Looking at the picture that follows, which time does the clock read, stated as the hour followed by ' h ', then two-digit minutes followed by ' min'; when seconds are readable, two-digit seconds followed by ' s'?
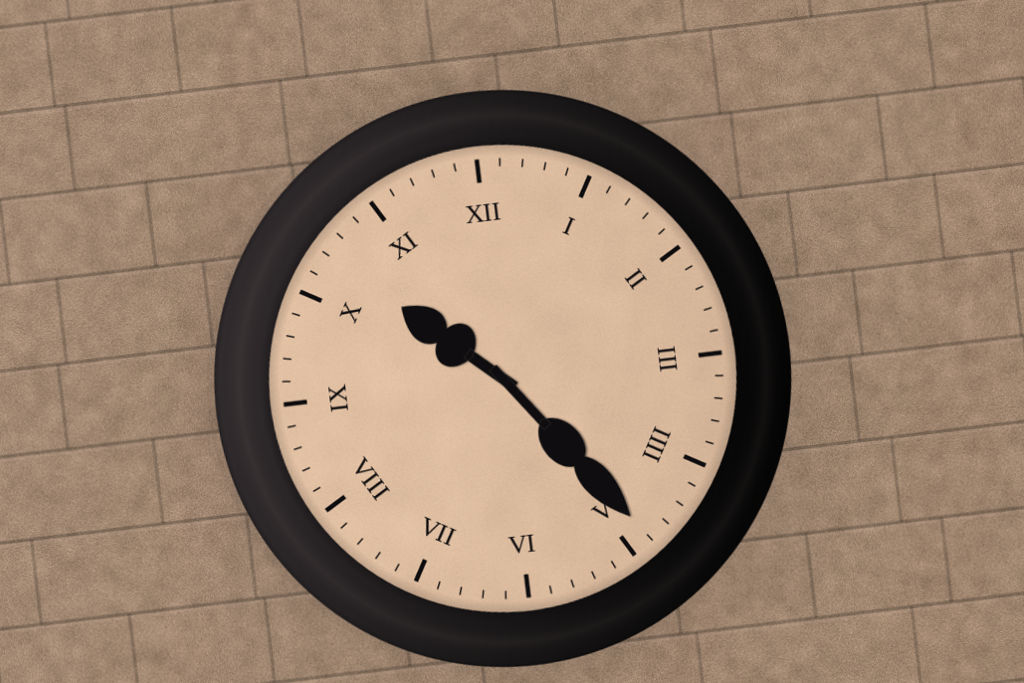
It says 10 h 24 min
